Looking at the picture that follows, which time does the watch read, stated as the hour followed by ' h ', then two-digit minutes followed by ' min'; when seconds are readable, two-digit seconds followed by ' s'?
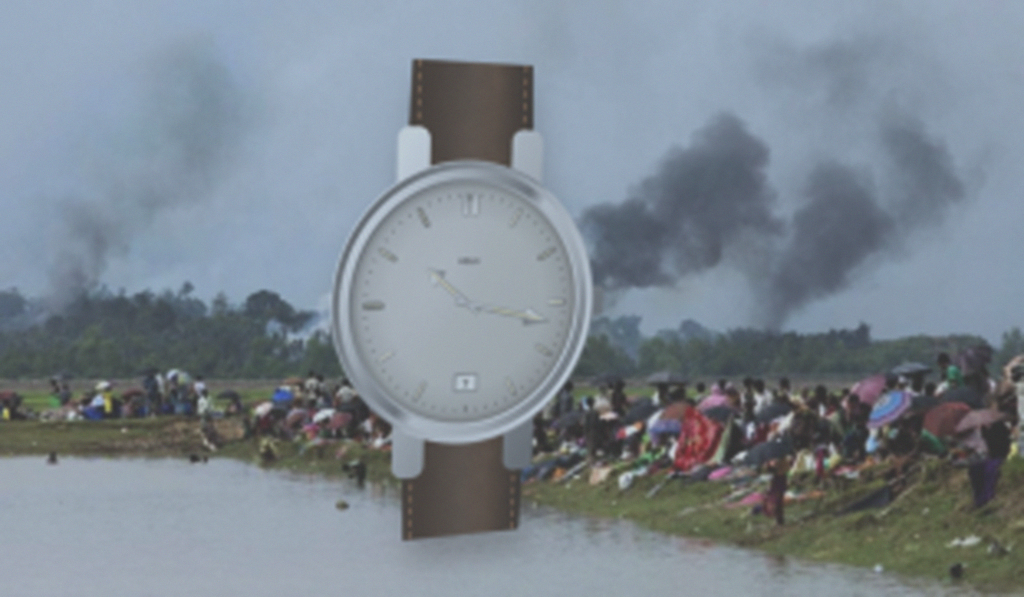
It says 10 h 17 min
